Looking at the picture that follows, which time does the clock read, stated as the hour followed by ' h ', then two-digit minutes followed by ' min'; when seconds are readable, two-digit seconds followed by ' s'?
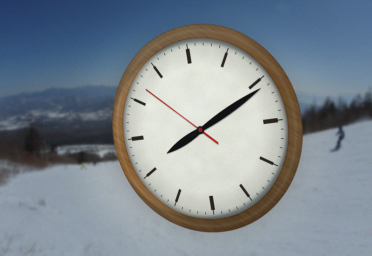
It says 8 h 10 min 52 s
